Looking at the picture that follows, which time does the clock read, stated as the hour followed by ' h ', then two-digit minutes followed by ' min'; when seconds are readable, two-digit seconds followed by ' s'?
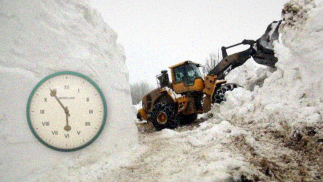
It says 5 h 54 min
